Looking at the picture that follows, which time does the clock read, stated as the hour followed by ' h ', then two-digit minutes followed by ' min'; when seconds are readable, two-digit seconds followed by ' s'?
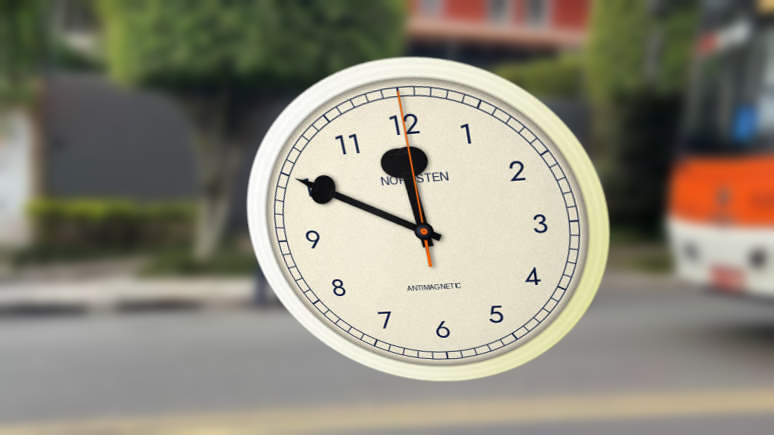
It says 11 h 50 min 00 s
